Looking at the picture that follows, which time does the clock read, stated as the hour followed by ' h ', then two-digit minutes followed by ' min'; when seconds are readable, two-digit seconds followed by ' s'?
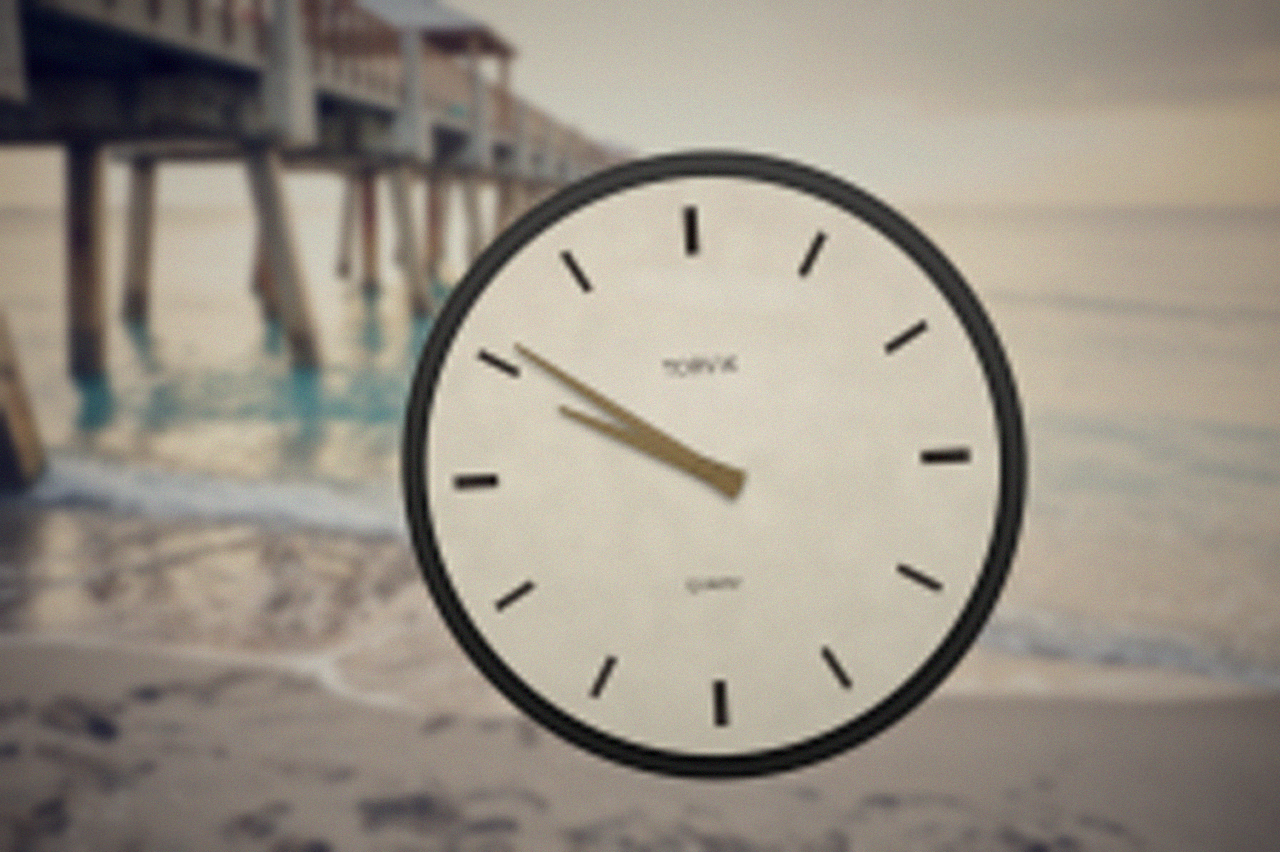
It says 9 h 51 min
